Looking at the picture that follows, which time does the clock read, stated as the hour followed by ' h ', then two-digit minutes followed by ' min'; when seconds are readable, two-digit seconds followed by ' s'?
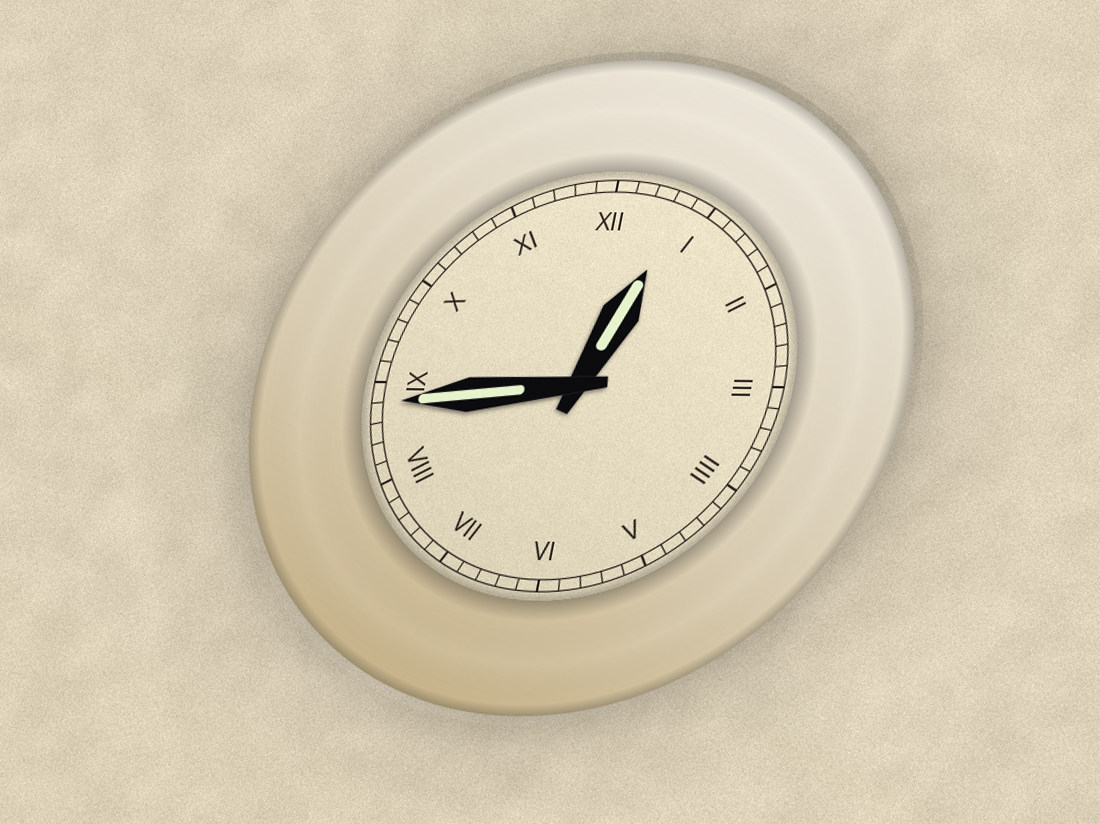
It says 12 h 44 min
